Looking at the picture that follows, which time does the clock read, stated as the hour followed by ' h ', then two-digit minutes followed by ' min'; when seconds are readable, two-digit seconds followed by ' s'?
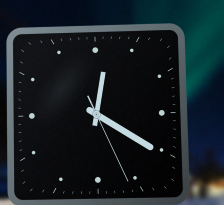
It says 12 h 20 min 26 s
